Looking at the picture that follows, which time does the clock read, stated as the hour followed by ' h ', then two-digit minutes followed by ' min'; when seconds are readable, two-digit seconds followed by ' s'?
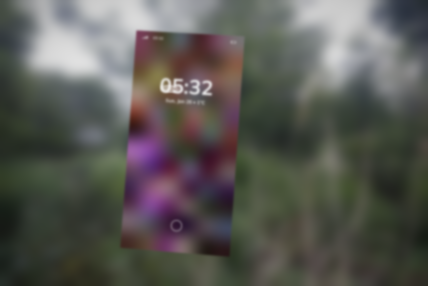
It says 5 h 32 min
